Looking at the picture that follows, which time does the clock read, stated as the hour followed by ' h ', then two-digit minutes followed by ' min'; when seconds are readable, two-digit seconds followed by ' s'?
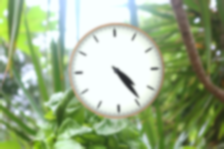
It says 4 h 24 min
